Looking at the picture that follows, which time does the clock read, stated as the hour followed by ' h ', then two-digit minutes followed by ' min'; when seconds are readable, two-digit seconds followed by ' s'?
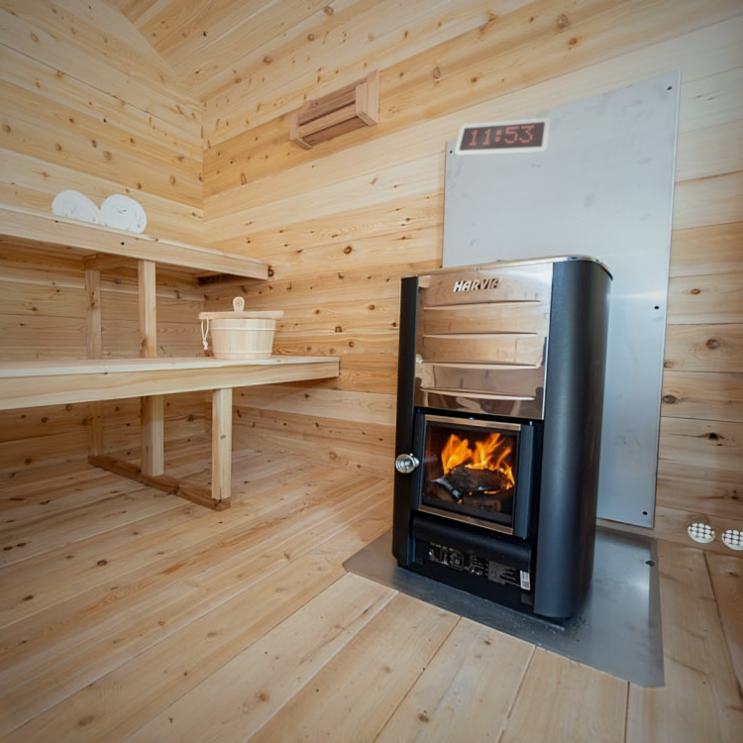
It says 11 h 53 min
